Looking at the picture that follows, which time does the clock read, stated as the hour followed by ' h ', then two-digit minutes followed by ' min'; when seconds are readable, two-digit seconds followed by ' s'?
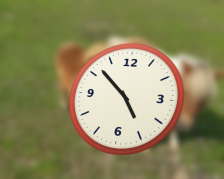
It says 4 h 52 min
